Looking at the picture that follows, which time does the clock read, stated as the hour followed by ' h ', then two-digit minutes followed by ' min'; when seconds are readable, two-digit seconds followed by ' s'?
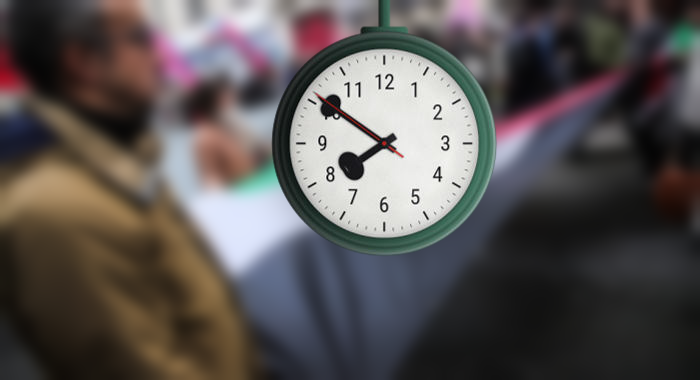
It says 7 h 50 min 51 s
